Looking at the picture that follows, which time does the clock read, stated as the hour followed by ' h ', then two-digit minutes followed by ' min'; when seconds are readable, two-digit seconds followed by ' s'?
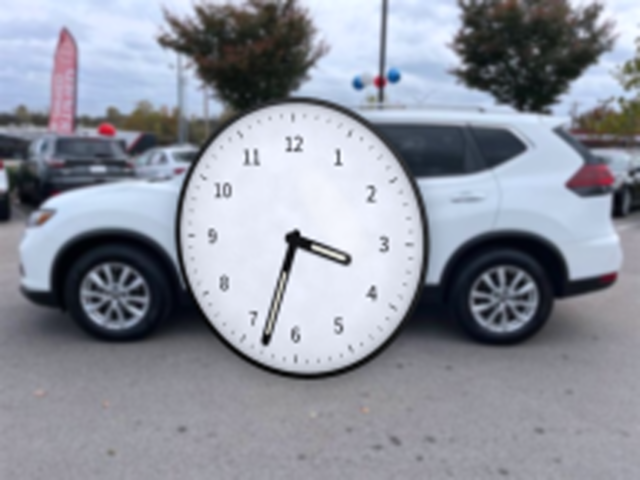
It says 3 h 33 min
